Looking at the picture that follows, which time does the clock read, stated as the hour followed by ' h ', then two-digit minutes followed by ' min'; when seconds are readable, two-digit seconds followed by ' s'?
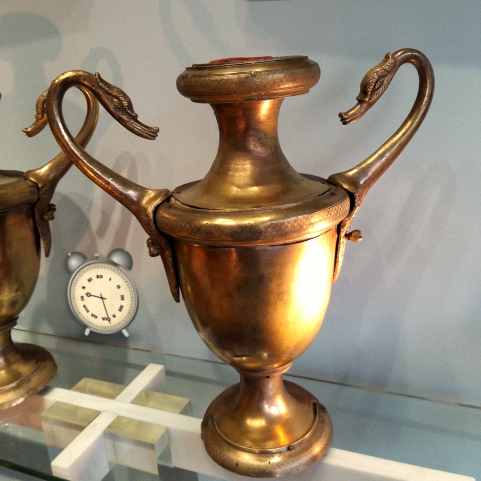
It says 9 h 28 min
